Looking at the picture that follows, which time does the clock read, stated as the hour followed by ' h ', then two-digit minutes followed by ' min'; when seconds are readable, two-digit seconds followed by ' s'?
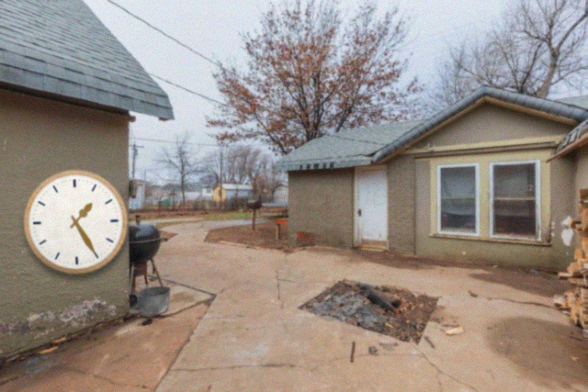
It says 1 h 25 min
